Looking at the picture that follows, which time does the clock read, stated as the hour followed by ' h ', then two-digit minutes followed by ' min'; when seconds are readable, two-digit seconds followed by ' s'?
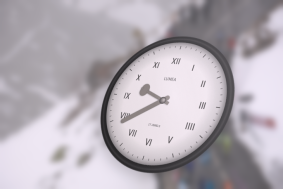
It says 9 h 39 min
